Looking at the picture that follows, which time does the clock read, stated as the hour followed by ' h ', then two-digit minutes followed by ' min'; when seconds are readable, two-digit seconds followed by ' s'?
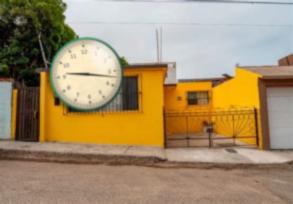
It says 9 h 17 min
